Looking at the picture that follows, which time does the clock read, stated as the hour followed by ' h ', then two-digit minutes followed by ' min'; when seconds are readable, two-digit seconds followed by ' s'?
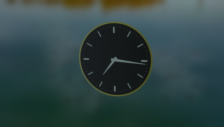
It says 7 h 16 min
